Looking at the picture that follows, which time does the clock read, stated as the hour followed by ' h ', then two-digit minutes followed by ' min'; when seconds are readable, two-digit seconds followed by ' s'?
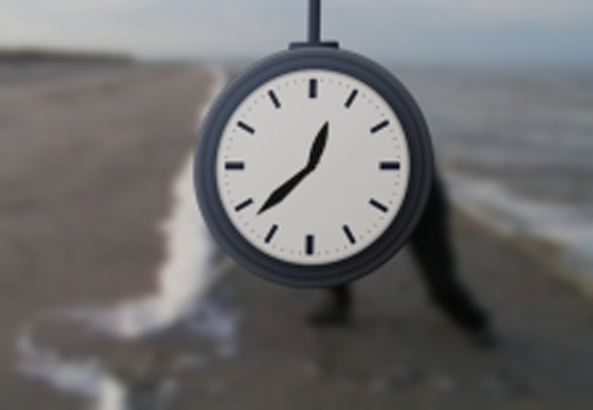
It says 12 h 38 min
